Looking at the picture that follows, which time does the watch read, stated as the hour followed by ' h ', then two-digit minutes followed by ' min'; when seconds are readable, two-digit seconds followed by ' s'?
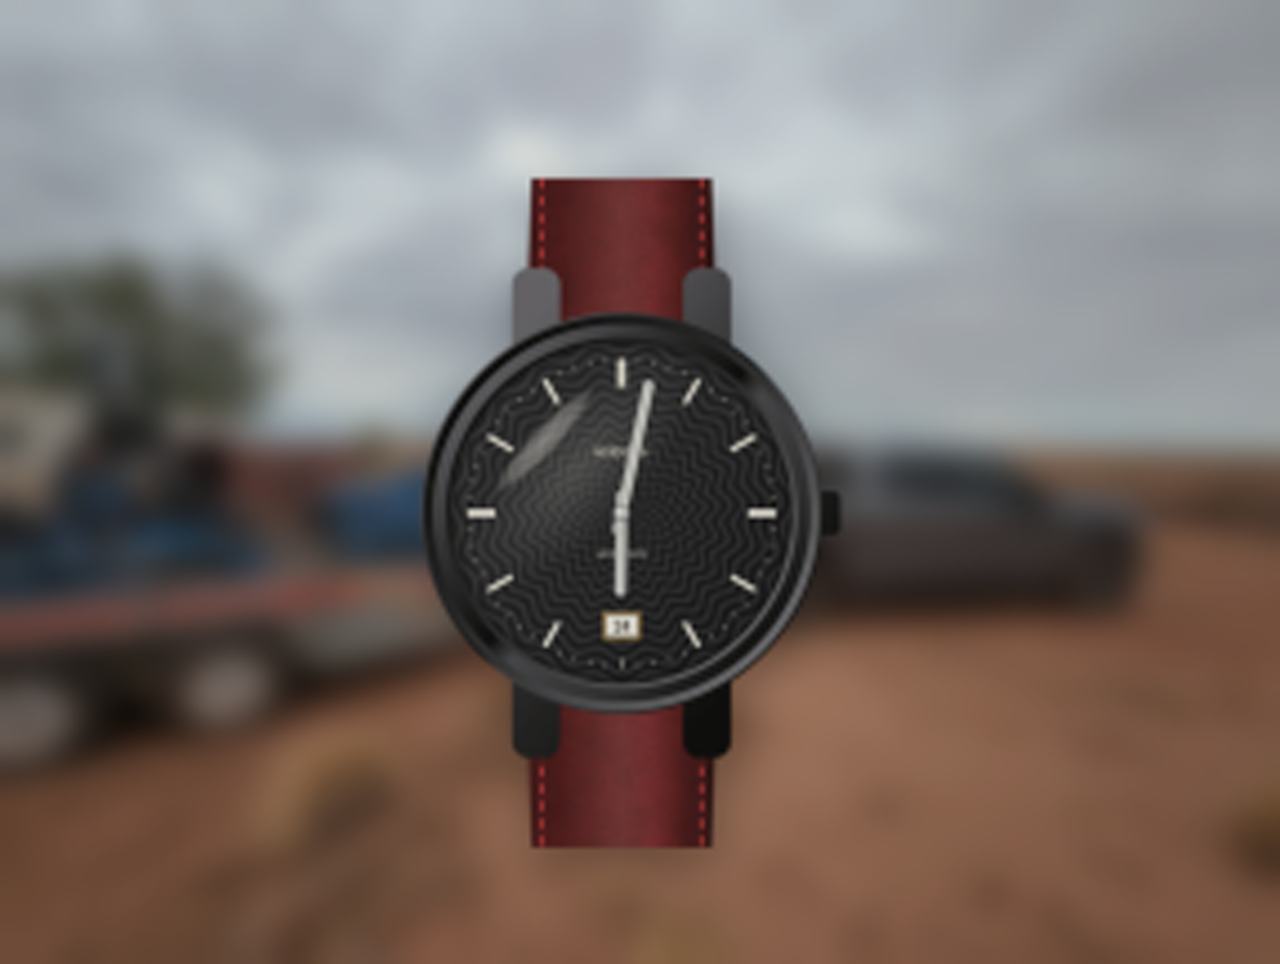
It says 6 h 02 min
